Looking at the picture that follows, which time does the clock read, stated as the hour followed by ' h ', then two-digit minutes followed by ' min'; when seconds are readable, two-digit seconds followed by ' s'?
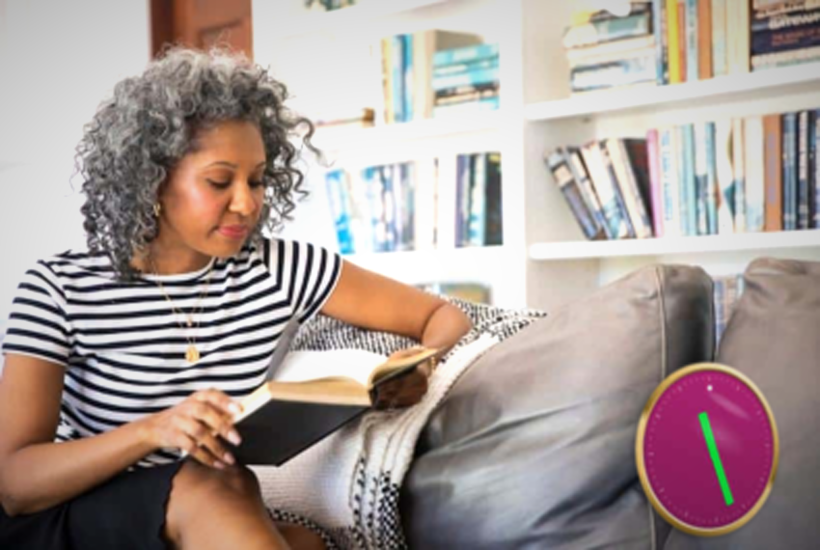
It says 11 h 27 min
